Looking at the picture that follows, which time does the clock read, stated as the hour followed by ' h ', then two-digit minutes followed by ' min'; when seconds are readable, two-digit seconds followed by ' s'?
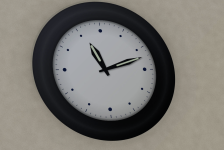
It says 11 h 12 min
